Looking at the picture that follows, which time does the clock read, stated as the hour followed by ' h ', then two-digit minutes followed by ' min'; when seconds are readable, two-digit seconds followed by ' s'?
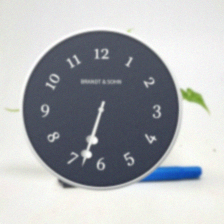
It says 6 h 33 min
